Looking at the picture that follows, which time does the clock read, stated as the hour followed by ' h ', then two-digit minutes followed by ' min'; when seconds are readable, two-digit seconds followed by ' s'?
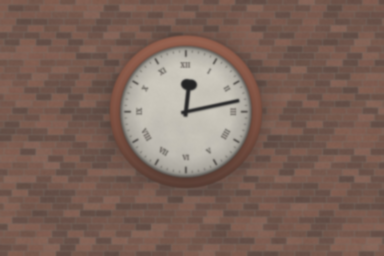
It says 12 h 13 min
